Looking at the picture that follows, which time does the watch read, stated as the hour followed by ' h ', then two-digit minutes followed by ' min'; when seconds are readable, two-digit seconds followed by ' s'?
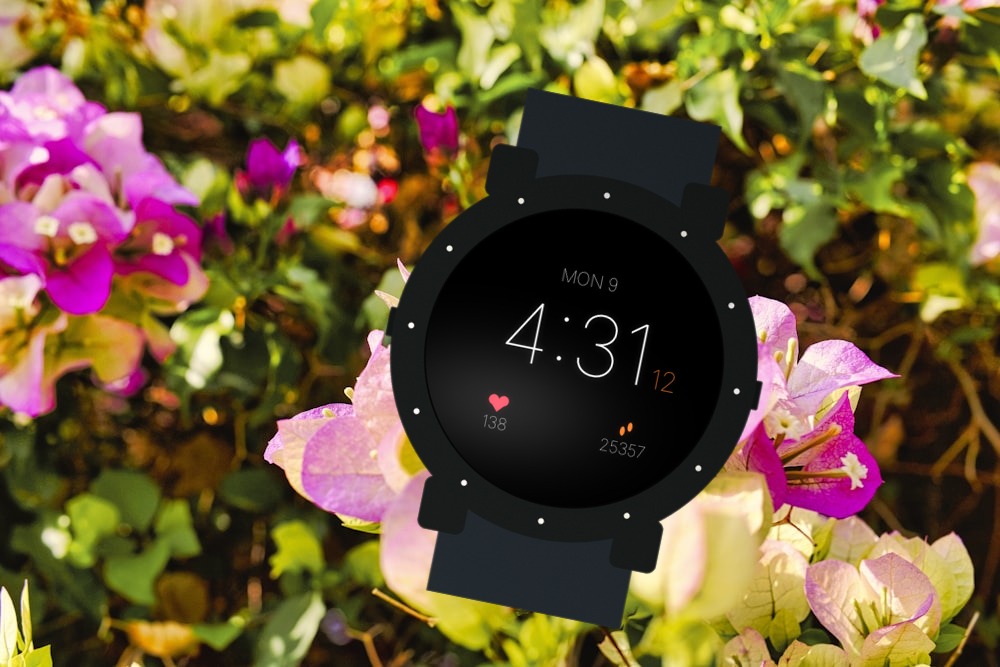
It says 4 h 31 min 12 s
